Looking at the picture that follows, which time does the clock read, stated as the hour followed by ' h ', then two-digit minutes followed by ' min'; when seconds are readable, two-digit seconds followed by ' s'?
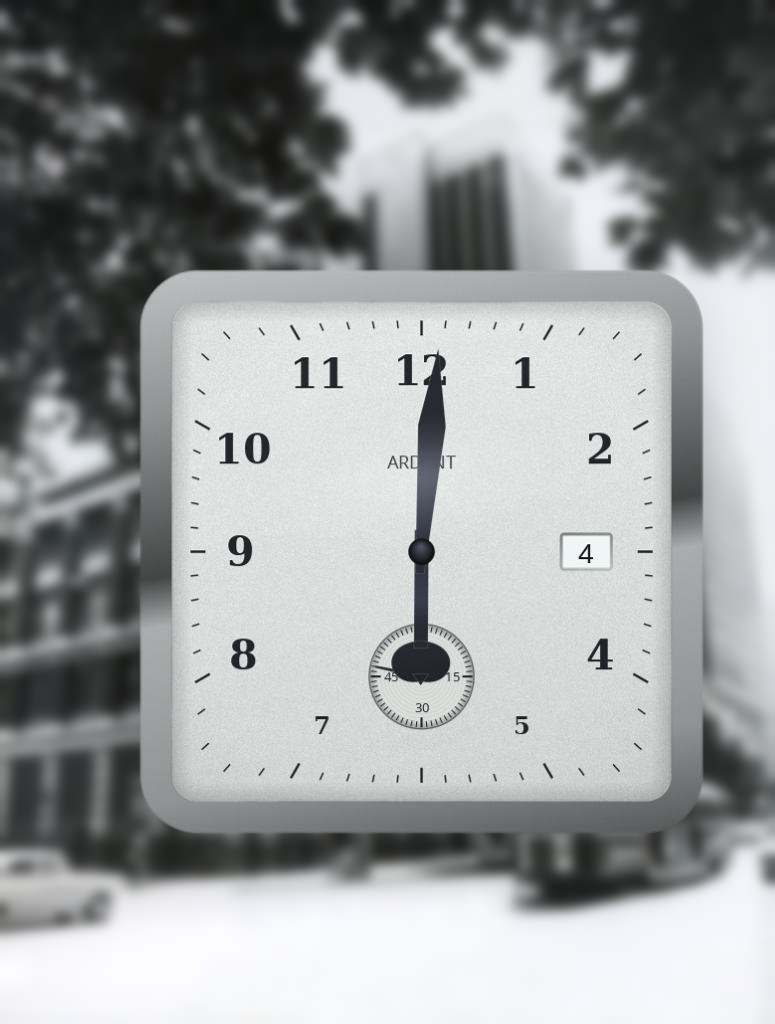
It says 6 h 00 min 47 s
